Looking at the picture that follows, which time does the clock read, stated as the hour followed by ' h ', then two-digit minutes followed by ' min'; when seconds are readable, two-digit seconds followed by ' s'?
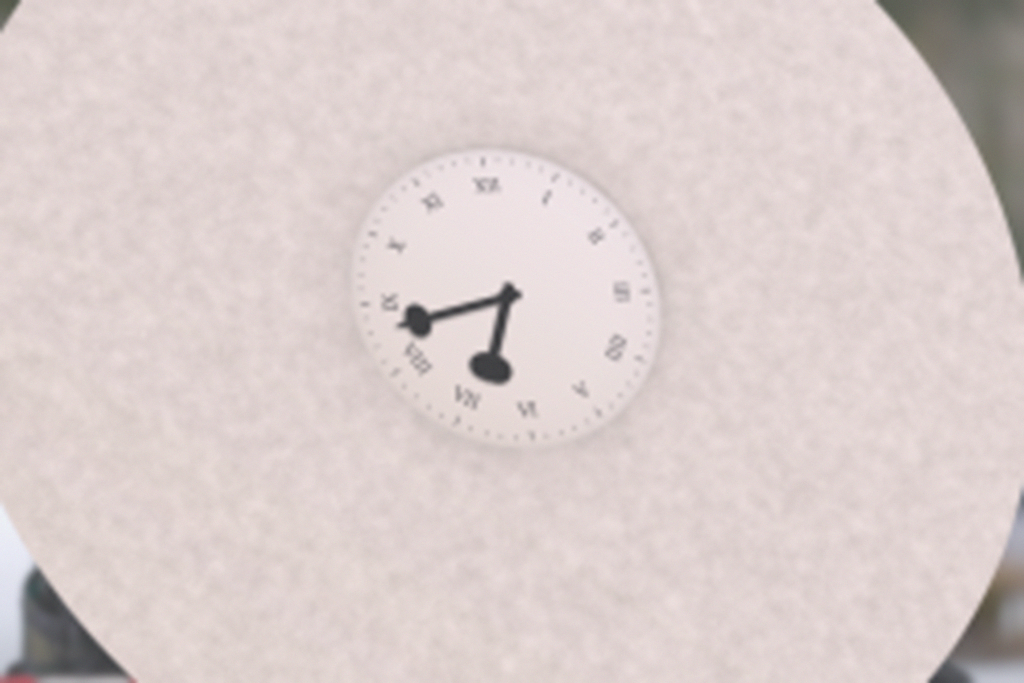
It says 6 h 43 min
